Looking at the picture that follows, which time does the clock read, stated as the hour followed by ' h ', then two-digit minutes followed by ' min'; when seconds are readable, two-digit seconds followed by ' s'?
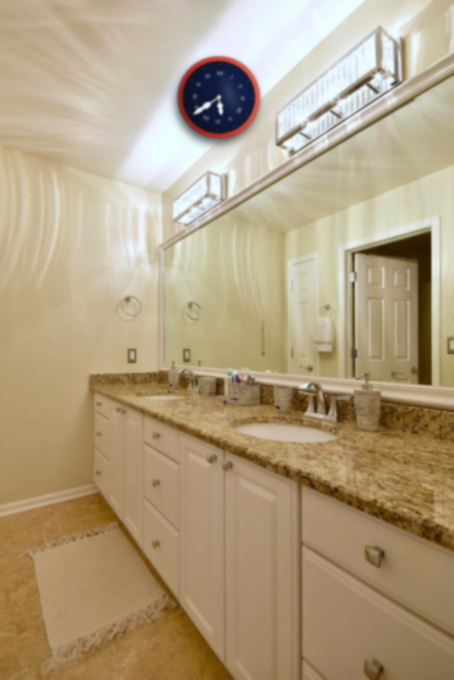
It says 5 h 39 min
